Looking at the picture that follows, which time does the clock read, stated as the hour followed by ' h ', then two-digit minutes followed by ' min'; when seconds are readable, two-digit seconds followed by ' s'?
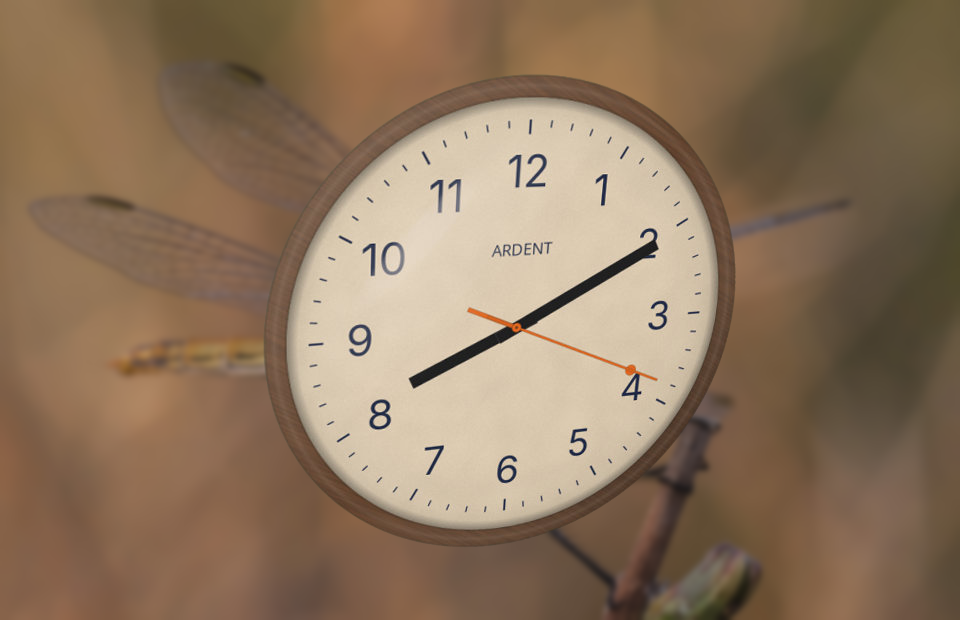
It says 8 h 10 min 19 s
